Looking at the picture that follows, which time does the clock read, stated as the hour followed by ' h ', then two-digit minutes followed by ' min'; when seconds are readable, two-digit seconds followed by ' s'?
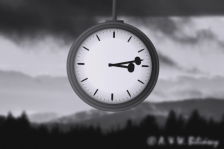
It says 3 h 13 min
